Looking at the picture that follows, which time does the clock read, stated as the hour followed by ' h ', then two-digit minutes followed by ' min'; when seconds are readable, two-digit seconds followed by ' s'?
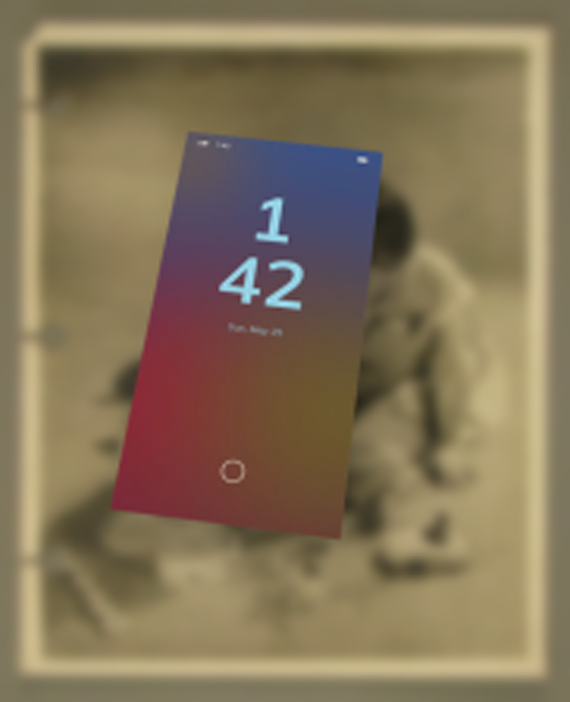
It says 1 h 42 min
